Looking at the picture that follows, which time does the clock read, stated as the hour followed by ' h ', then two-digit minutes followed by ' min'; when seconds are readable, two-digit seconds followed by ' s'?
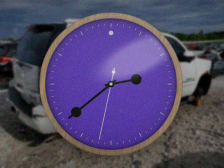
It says 2 h 38 min 32 s
